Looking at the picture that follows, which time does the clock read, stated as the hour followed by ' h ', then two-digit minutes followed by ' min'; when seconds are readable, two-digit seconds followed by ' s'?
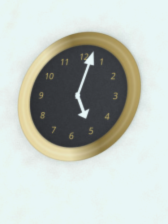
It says 5 h 02 min
